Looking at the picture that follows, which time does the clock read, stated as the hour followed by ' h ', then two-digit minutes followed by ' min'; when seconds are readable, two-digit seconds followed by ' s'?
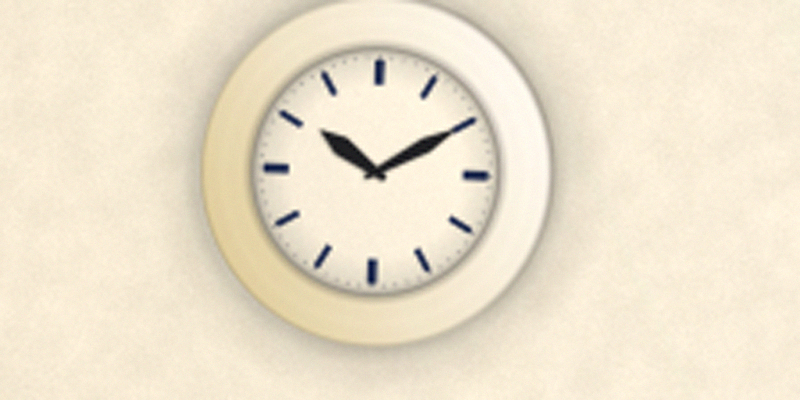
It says 10 h 10 min
